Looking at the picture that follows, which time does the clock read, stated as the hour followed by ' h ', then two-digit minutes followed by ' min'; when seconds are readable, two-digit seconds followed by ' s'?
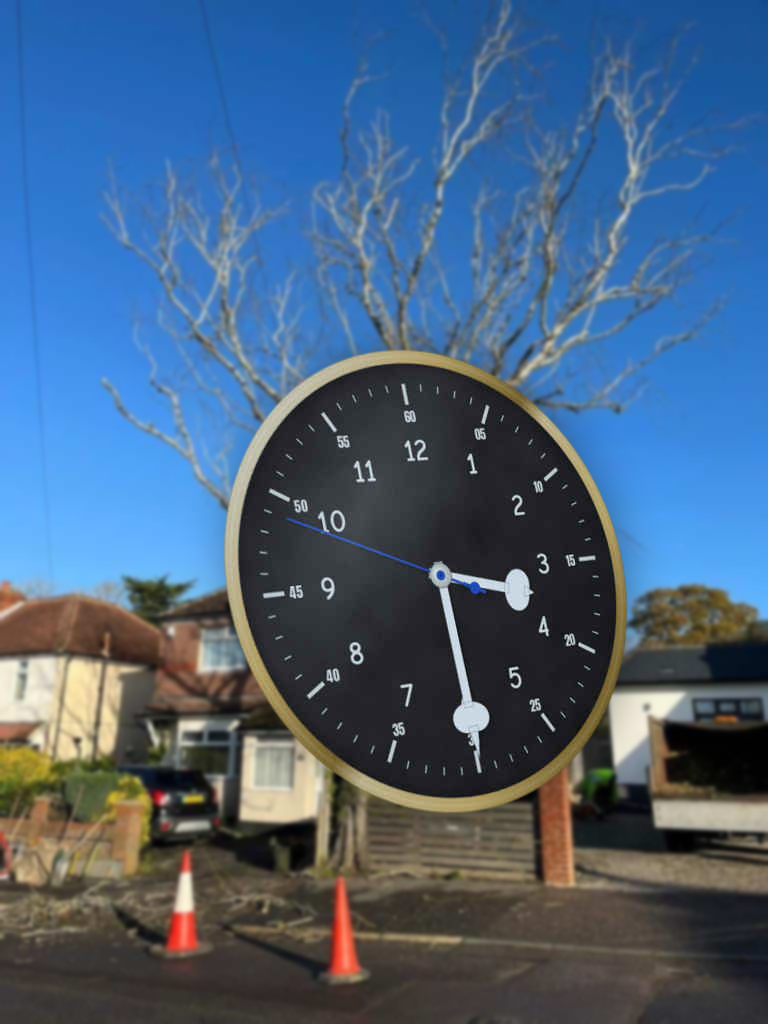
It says 3 h 29 min 49 s
